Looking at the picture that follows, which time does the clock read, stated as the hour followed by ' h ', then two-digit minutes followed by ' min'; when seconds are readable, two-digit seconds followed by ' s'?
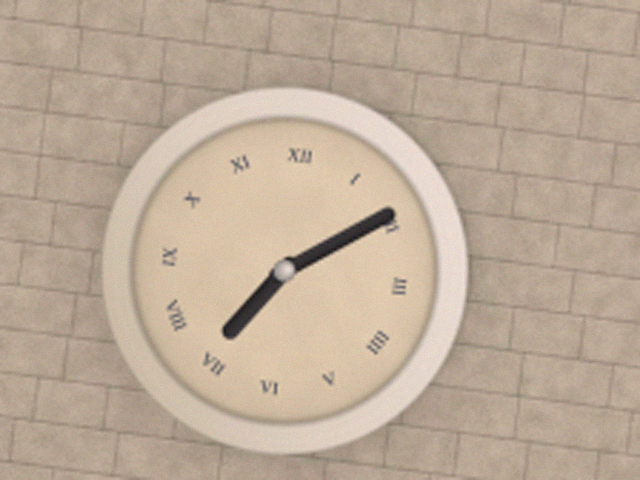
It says 7 h 09 min
